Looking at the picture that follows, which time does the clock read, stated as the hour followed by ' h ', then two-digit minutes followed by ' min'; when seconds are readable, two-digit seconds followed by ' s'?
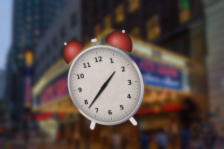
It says 1 h 38 min
